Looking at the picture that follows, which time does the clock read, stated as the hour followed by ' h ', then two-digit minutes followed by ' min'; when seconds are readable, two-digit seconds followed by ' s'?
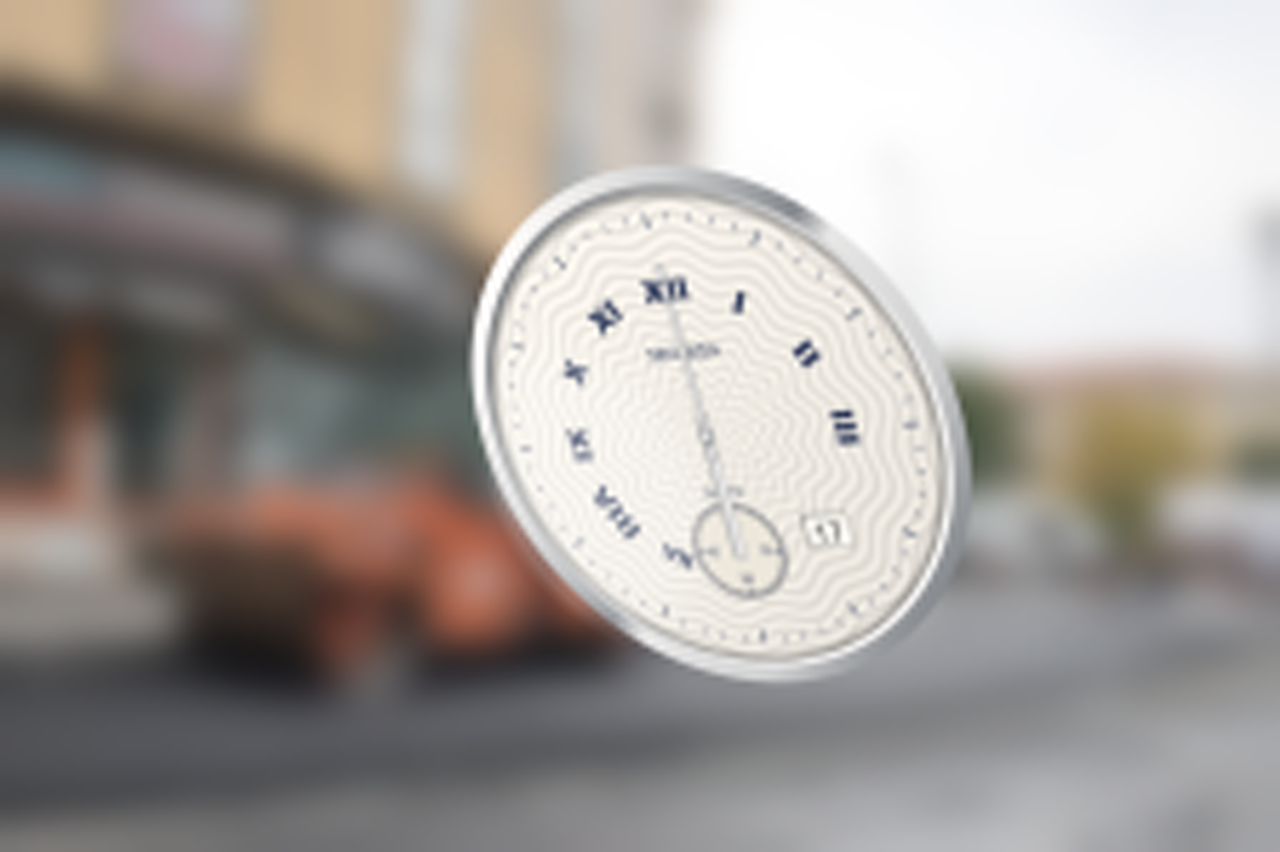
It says 6 h 00 min
